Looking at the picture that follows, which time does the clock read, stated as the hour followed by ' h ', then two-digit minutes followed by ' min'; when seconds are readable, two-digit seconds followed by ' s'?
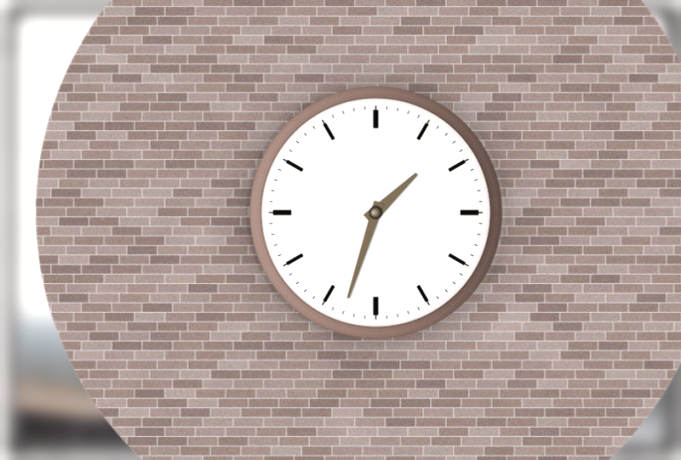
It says 1 h 33 min
